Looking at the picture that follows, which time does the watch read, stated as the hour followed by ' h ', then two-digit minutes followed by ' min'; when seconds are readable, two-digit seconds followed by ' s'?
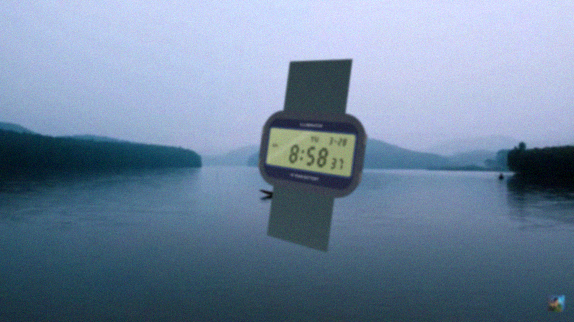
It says 8 h 58 min
